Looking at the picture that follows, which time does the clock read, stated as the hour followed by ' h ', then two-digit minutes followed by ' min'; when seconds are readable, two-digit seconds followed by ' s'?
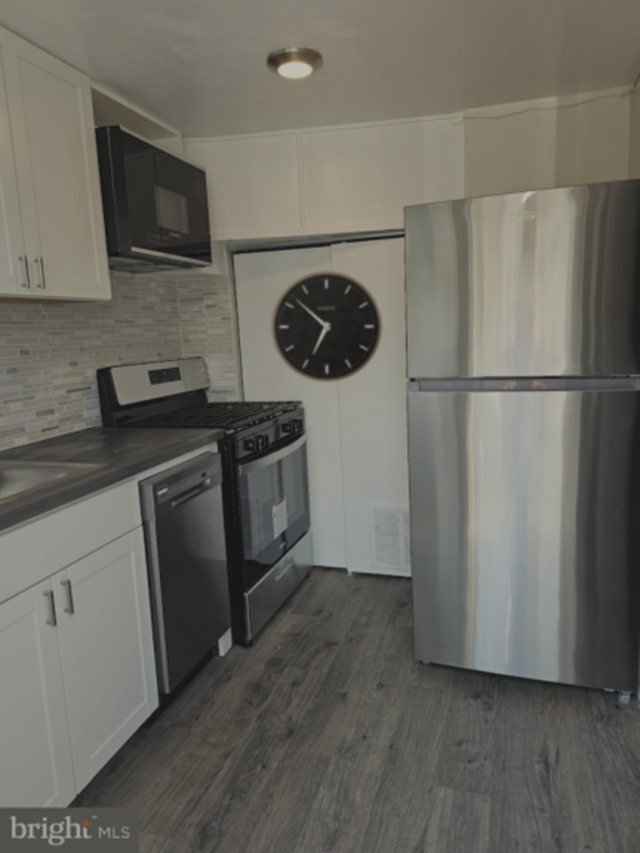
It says 6 h 52 min
